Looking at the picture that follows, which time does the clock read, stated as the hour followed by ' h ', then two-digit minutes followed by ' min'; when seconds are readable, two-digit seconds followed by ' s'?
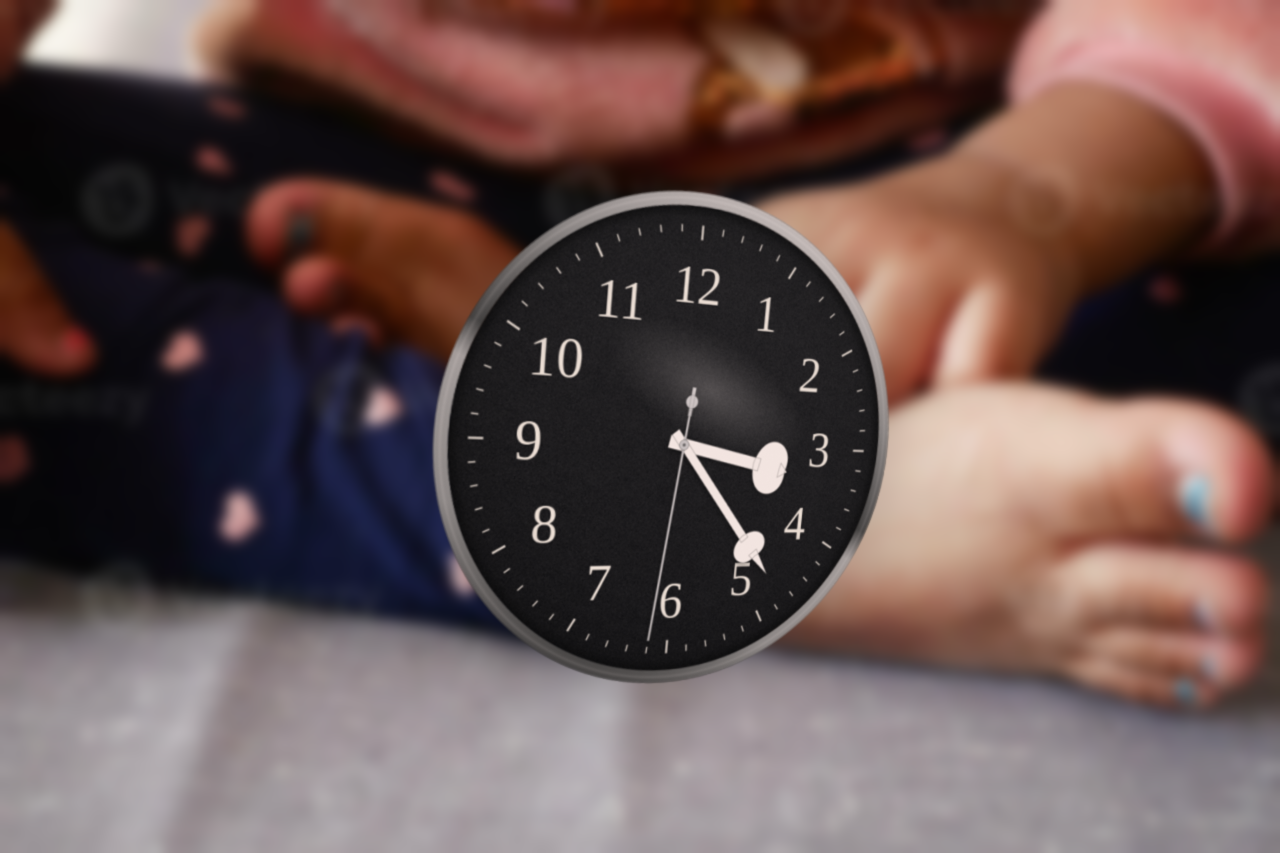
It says 3 h 23 min 31 s
